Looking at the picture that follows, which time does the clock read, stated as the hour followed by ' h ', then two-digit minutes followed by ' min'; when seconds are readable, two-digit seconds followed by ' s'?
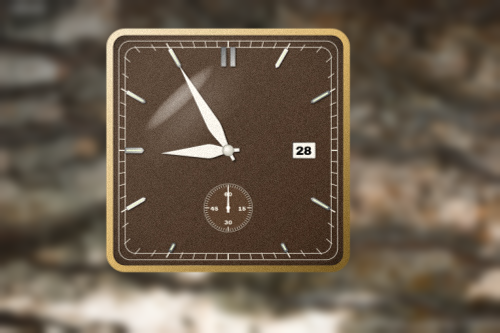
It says 8 h 55 min
